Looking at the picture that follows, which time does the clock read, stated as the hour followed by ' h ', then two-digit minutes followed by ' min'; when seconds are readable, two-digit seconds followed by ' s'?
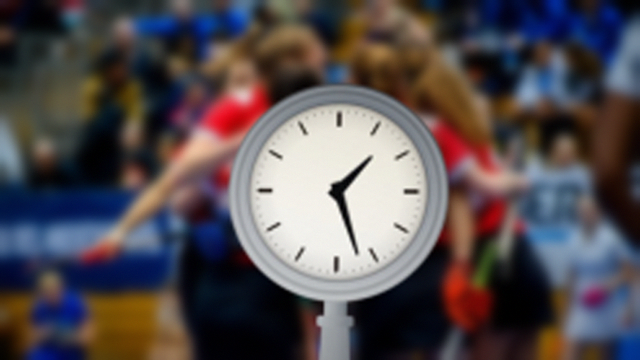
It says 1 h 27 min
